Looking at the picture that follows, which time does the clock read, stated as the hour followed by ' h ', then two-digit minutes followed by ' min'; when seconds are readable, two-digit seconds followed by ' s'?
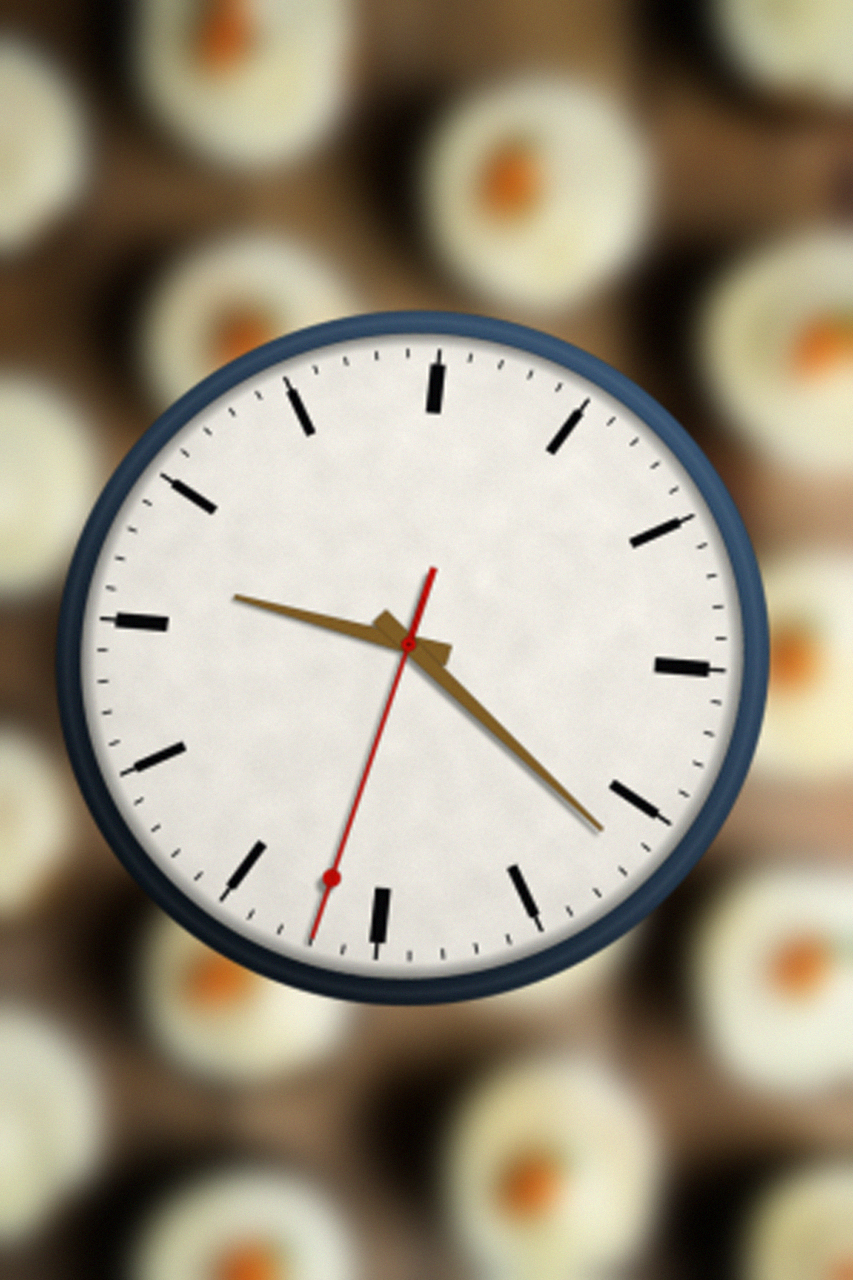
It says 9 h 21 min 32 s
